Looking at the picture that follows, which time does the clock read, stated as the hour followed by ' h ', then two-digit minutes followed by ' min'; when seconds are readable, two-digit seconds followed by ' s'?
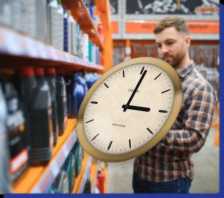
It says 3 h 01 min
